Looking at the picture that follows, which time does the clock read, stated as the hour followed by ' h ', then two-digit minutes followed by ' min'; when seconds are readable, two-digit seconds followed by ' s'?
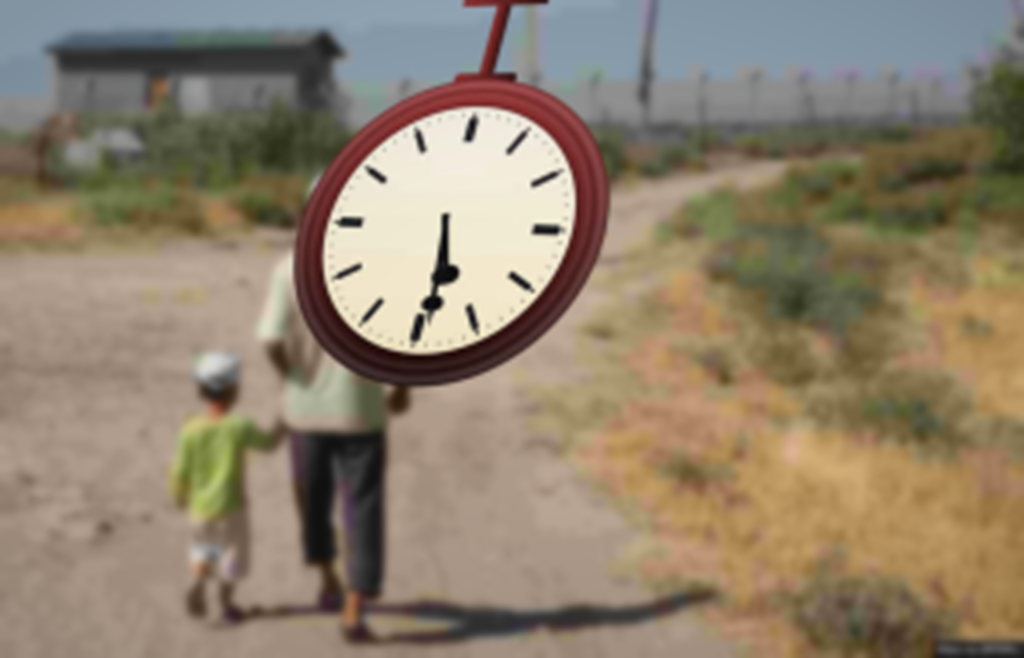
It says 5 h 29 min
